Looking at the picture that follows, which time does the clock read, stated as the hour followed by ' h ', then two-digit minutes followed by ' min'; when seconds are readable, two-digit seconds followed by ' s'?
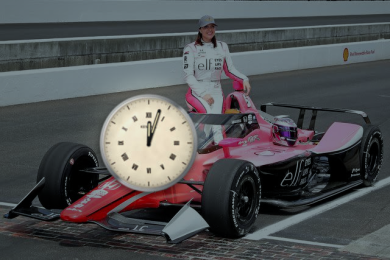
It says 12 h 03 min
